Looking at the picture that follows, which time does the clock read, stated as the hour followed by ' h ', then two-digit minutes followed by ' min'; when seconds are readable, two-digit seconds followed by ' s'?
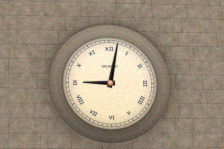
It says 9 h 02 min
